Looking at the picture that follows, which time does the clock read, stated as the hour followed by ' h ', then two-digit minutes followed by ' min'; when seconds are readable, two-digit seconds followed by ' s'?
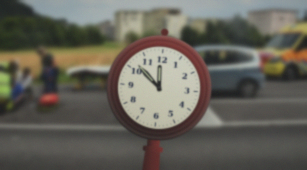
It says 11 h 52 min
